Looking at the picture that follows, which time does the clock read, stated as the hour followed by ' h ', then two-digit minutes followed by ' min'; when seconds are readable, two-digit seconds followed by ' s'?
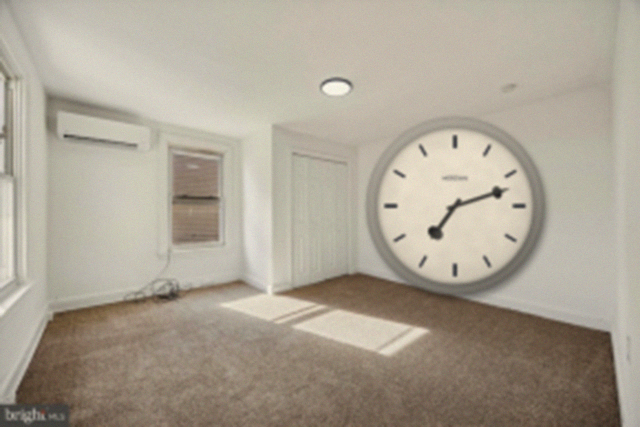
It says 7 h 12 min
